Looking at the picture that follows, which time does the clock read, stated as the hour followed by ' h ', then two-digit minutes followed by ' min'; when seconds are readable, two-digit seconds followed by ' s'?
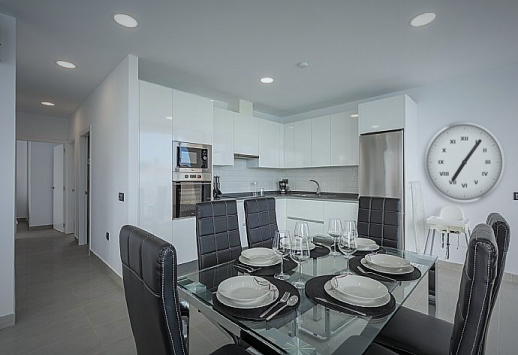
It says 7 h 06 min
